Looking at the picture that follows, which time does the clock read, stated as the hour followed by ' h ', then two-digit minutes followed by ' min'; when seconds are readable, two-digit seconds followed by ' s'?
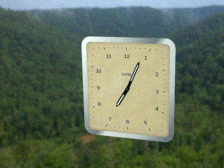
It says 7 h 04 min
